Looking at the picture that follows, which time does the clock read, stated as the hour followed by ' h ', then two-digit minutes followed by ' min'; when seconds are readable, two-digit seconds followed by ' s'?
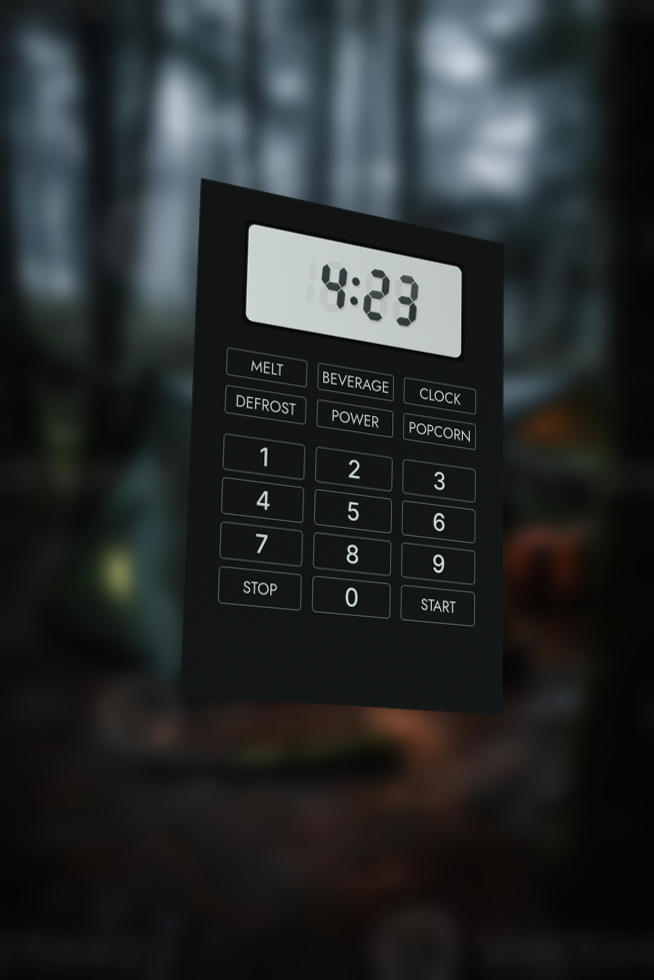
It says 4 h 23 min
